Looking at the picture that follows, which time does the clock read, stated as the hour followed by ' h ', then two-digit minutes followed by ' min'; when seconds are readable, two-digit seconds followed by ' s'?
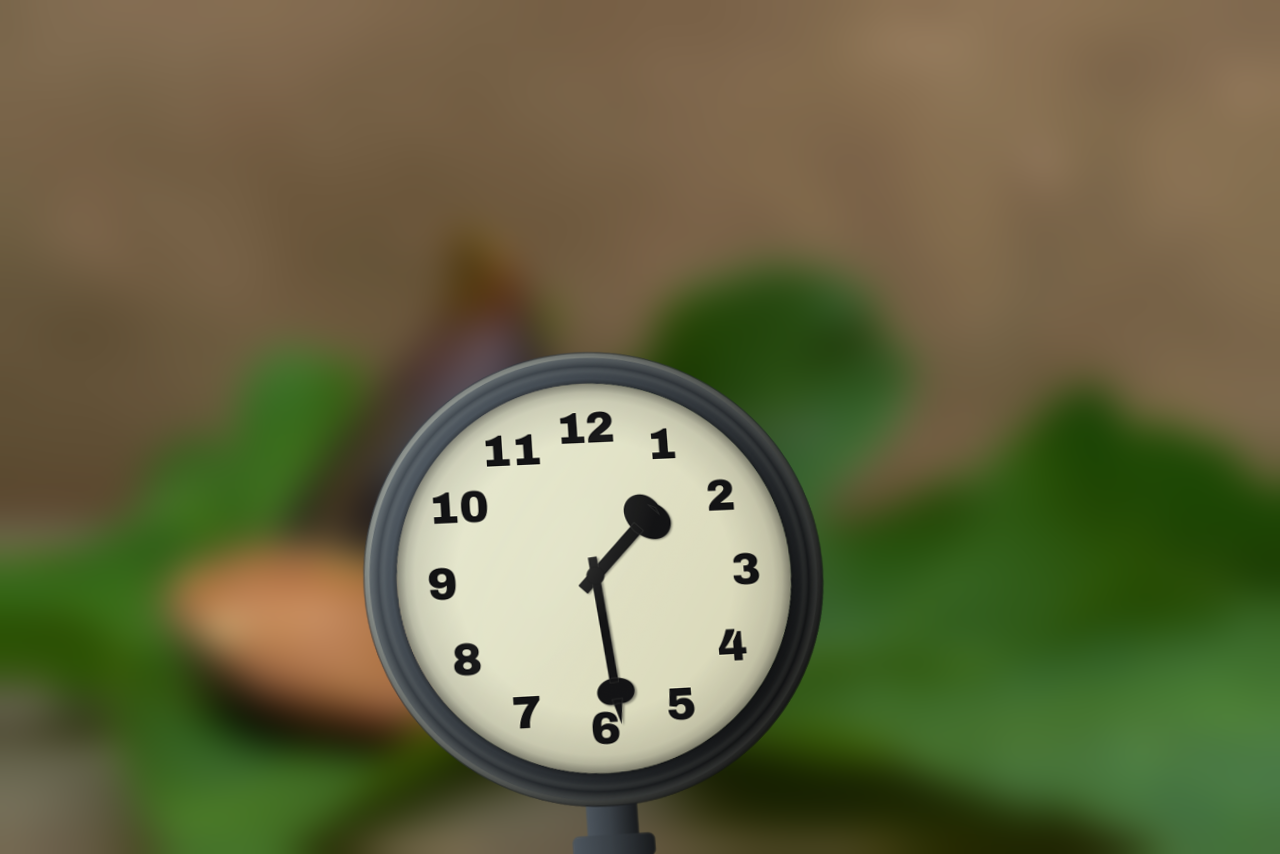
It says 1 h 29 min
